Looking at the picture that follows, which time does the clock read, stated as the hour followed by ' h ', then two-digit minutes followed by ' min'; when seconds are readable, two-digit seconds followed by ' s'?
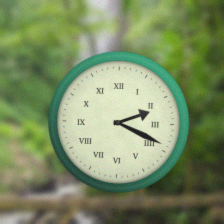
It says 2 h 19 min
